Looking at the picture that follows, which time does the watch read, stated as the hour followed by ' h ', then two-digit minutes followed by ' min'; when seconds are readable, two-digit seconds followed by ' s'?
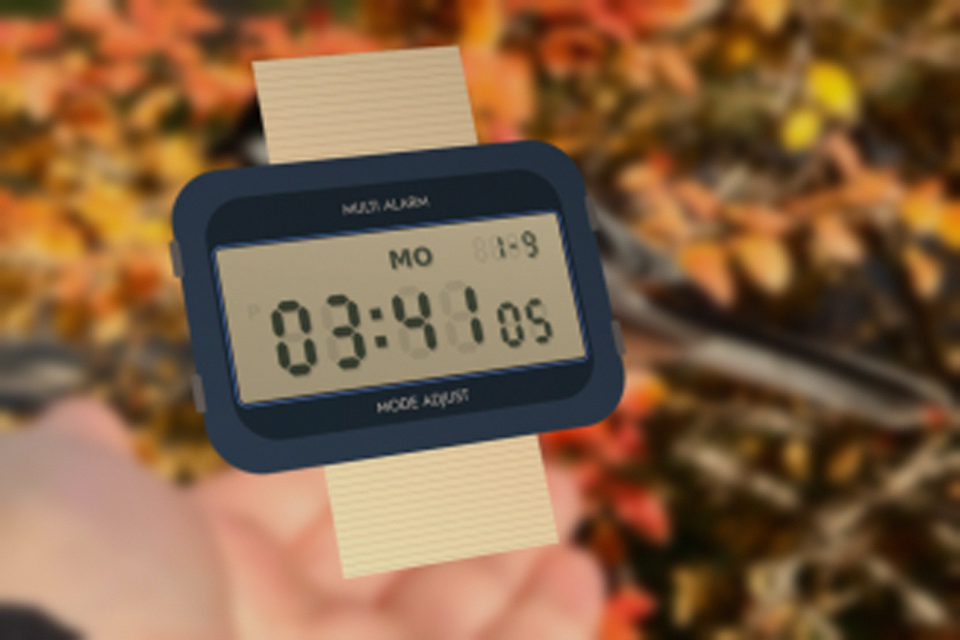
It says 3 h 41 min 05 s
